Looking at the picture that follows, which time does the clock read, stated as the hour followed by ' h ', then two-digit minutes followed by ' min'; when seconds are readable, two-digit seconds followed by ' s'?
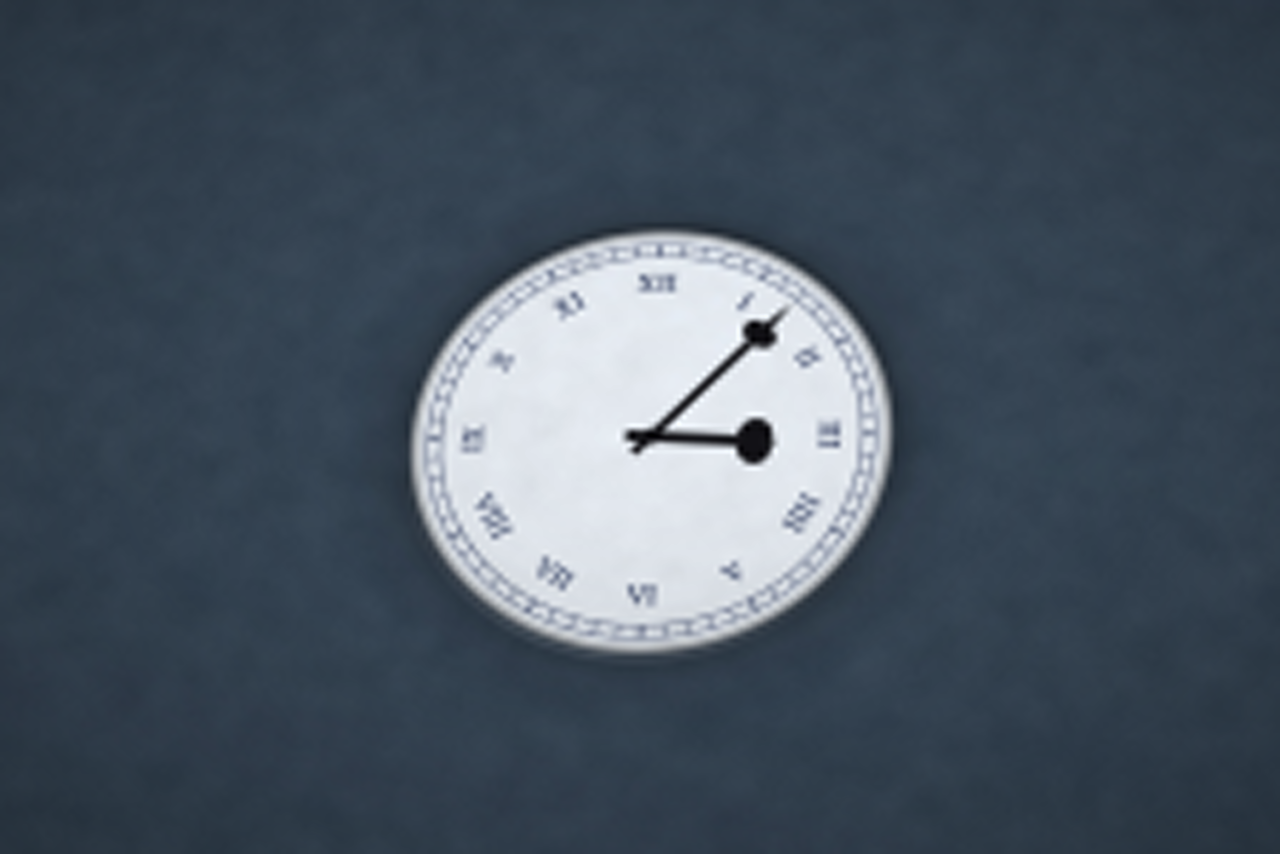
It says 3 h 07 min
